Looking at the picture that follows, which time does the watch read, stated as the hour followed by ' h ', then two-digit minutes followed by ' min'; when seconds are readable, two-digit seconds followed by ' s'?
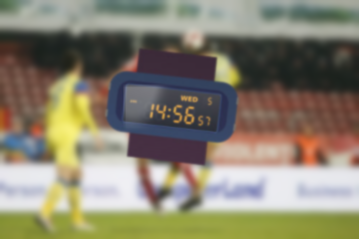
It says 14 h 56 min
